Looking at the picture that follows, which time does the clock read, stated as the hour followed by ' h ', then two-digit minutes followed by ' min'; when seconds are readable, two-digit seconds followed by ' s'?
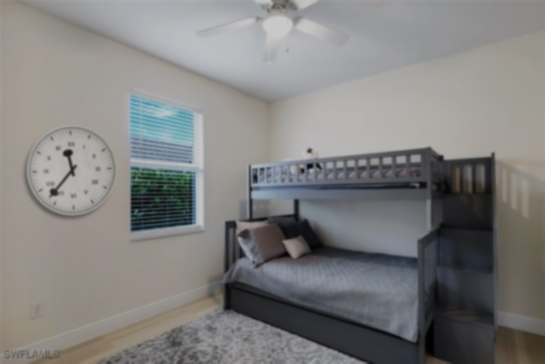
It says 11 h 37 min
